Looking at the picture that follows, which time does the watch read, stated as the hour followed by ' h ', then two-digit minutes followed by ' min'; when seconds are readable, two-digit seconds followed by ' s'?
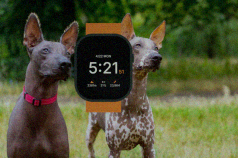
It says 5 h 21 min
